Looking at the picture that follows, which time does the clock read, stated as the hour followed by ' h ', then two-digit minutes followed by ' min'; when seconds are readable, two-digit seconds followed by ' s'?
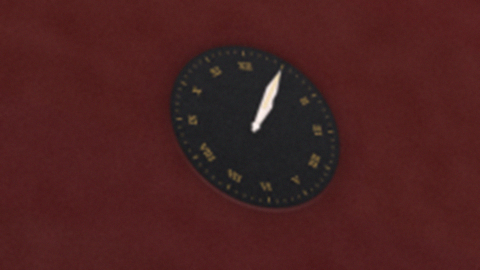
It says 1 h 05 min
